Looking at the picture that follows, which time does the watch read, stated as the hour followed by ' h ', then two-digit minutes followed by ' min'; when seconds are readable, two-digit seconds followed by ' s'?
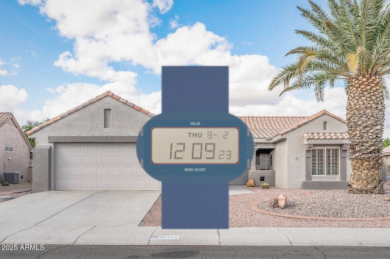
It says 12 h 09 min
